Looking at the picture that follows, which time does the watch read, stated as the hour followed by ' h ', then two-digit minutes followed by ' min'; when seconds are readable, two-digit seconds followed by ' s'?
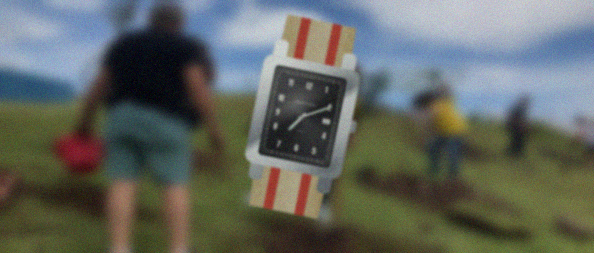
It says 7 h 10 min
